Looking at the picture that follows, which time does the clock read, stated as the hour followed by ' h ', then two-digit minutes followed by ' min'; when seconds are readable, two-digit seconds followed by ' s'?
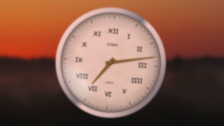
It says 7 h 13 min
